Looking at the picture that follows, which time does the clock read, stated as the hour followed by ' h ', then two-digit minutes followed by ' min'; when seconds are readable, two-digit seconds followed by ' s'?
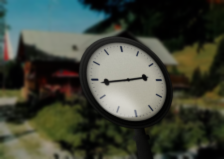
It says 2 h 44 min
